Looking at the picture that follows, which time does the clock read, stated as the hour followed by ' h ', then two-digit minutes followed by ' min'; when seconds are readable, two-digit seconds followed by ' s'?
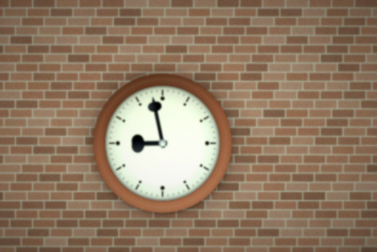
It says 8 h 58 min
